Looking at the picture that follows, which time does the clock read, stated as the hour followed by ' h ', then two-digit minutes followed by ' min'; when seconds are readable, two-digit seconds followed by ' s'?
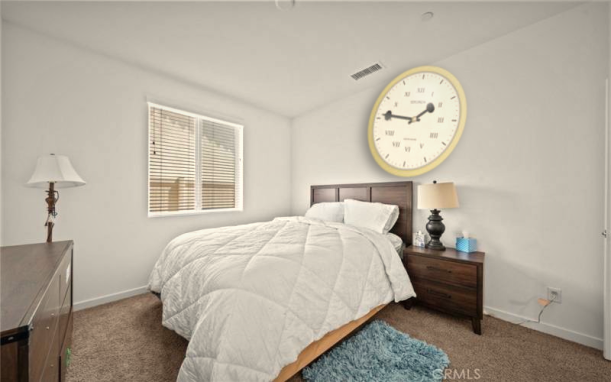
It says 1 h 46 min
